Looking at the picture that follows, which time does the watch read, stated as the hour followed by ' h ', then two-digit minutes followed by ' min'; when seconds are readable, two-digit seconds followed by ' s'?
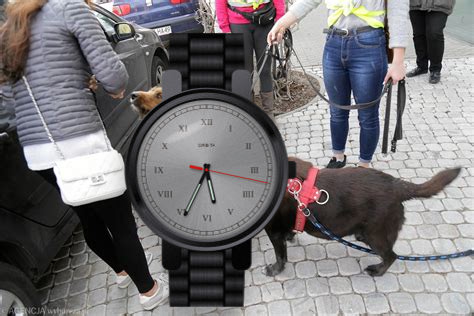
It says 5 h 34 min 17 s
